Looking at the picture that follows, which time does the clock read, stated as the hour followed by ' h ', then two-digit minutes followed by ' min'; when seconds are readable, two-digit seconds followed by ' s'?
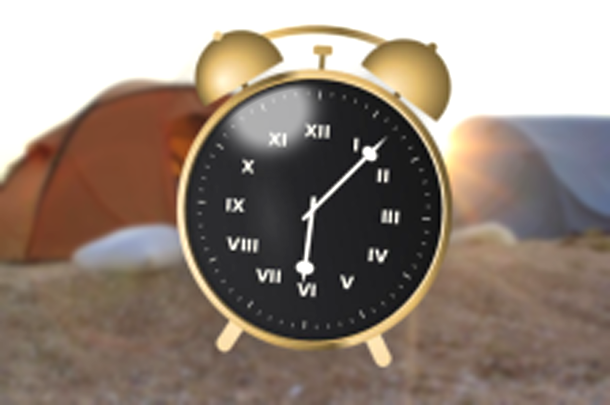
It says 6 h 07 min
